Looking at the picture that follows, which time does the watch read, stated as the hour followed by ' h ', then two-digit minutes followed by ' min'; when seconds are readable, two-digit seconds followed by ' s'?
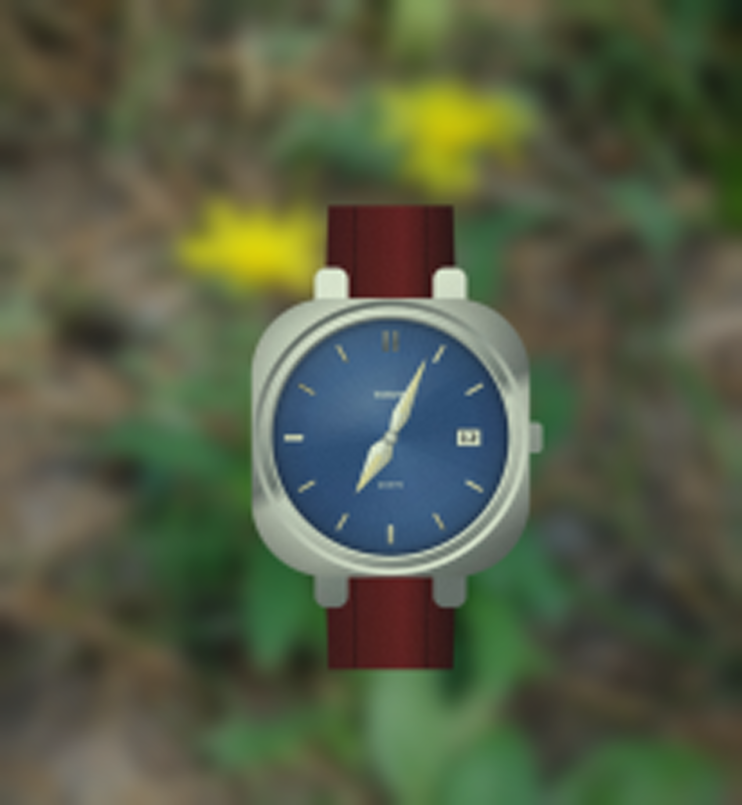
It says 7 h 04 min
